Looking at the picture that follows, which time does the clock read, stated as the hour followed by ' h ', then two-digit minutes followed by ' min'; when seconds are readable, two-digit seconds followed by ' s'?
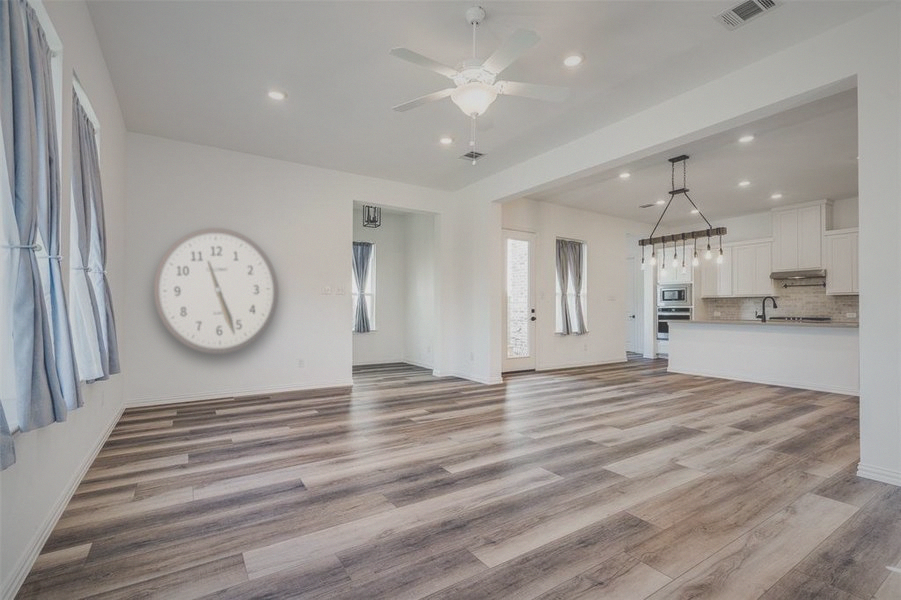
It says 11 h 27 min
